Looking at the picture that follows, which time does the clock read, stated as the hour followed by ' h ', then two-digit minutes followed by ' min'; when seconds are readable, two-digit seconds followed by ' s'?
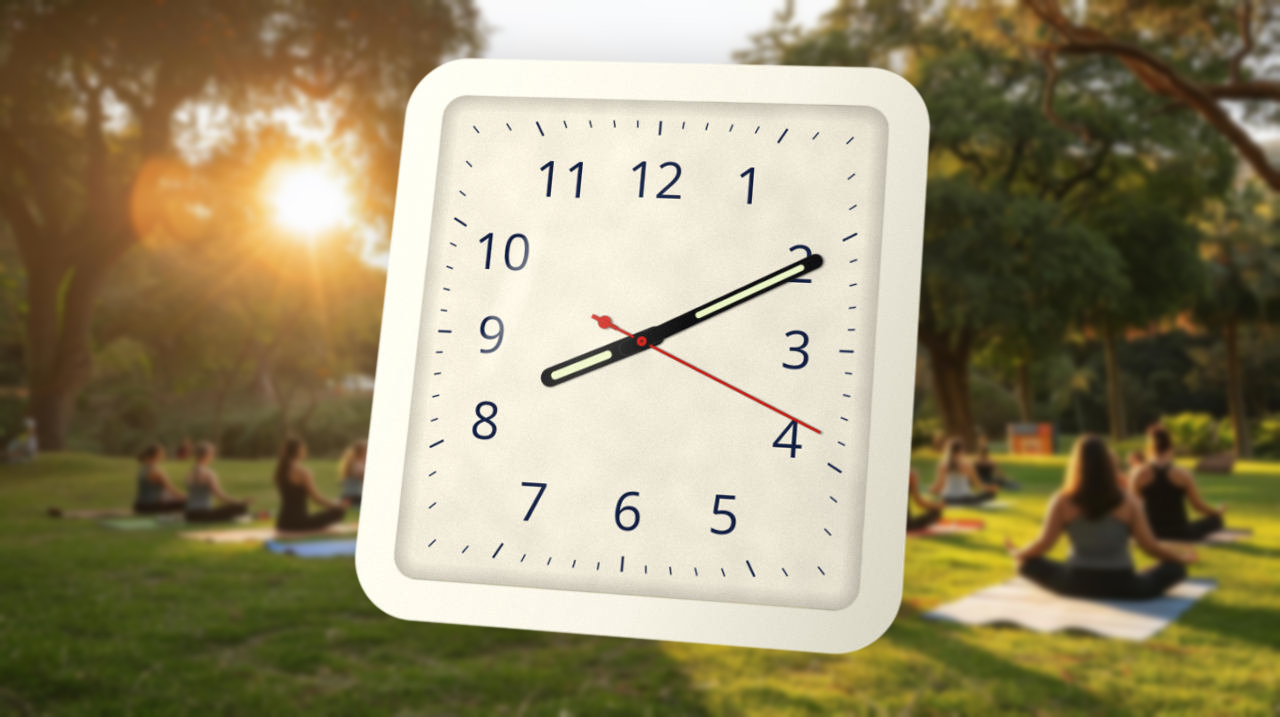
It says 8 h 10 min 19 s
